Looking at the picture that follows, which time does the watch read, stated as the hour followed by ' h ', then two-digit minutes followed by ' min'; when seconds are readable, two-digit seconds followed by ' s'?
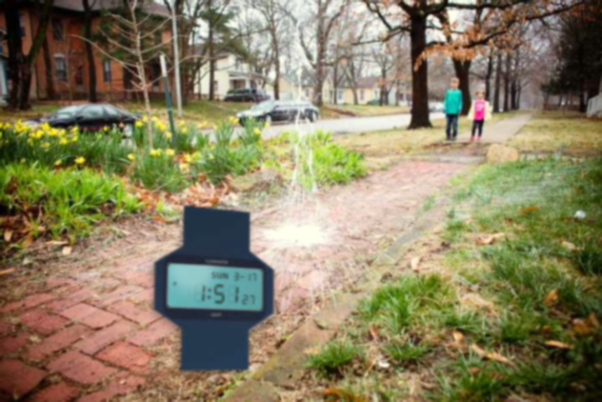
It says 1 h 51 min
